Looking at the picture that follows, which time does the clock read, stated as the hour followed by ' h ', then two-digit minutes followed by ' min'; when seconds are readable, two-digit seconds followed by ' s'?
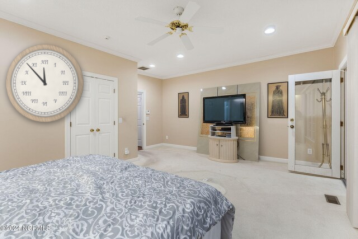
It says 11 h 53 min
